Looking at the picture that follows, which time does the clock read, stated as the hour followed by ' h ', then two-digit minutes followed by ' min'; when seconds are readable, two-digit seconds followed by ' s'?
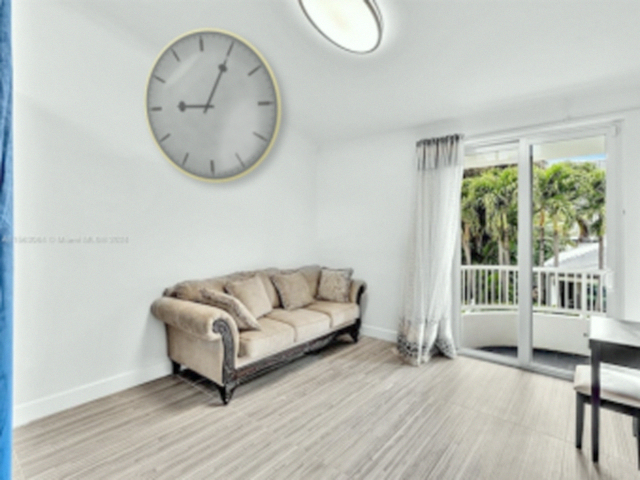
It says 9 h 05 min
